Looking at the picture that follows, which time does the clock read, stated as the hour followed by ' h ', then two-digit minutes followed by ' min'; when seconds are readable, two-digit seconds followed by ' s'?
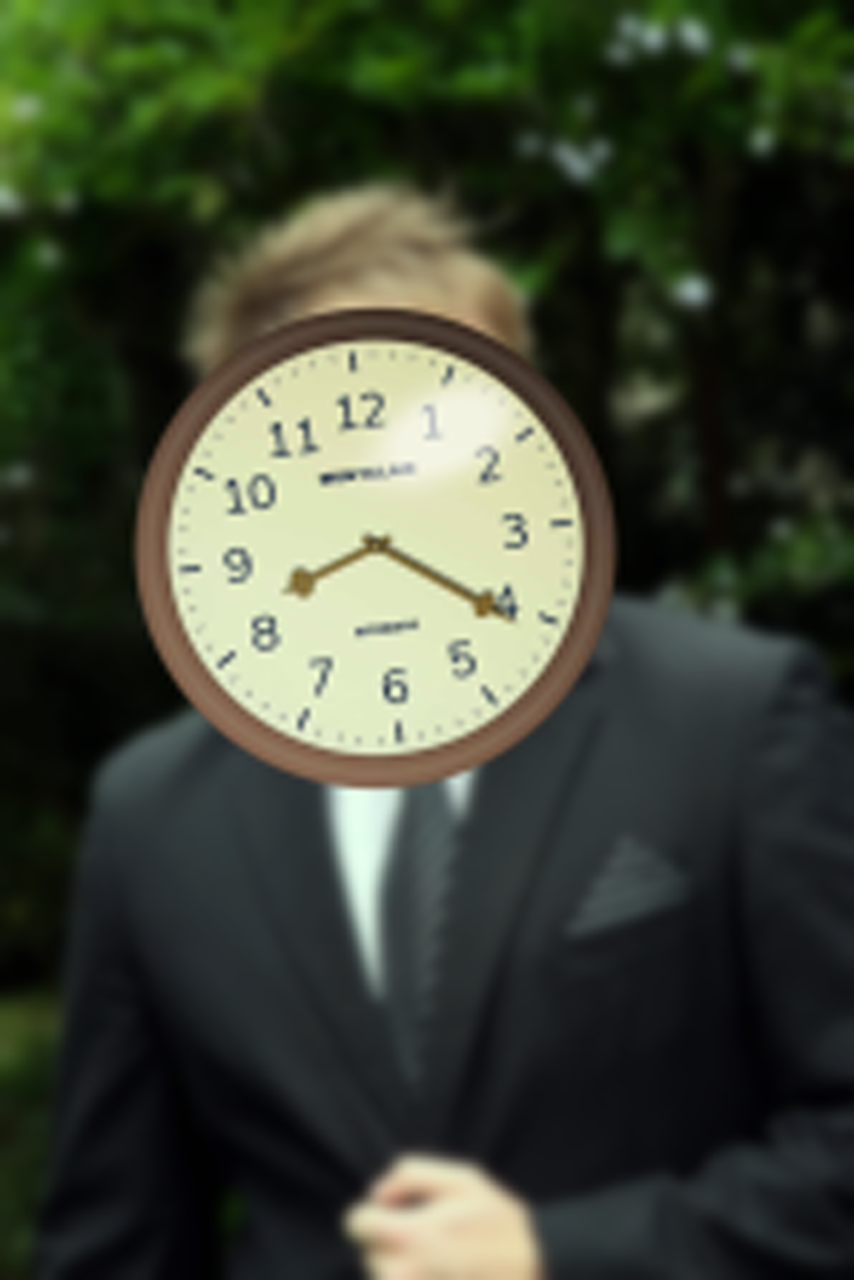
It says 8 h 21 min
